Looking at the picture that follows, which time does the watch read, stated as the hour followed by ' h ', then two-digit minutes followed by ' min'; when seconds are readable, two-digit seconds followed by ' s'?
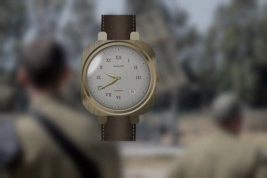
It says 9 h 40 min
